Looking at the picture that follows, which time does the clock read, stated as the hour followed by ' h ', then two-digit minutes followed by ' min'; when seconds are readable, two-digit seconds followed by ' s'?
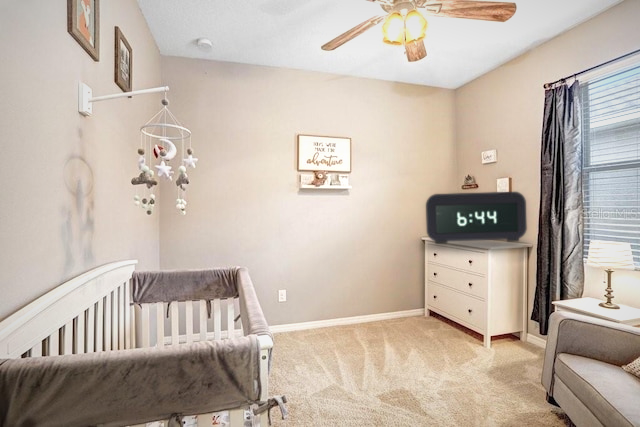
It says 6 h 44 min
